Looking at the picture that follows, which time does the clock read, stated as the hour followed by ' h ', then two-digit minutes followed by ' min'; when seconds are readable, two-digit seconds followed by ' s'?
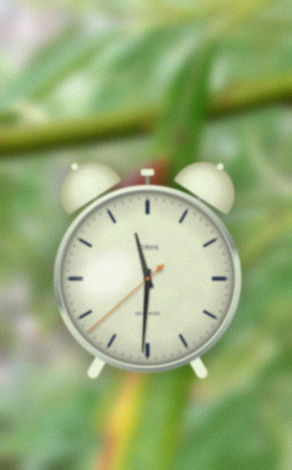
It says 11 h 30 min 38 s
